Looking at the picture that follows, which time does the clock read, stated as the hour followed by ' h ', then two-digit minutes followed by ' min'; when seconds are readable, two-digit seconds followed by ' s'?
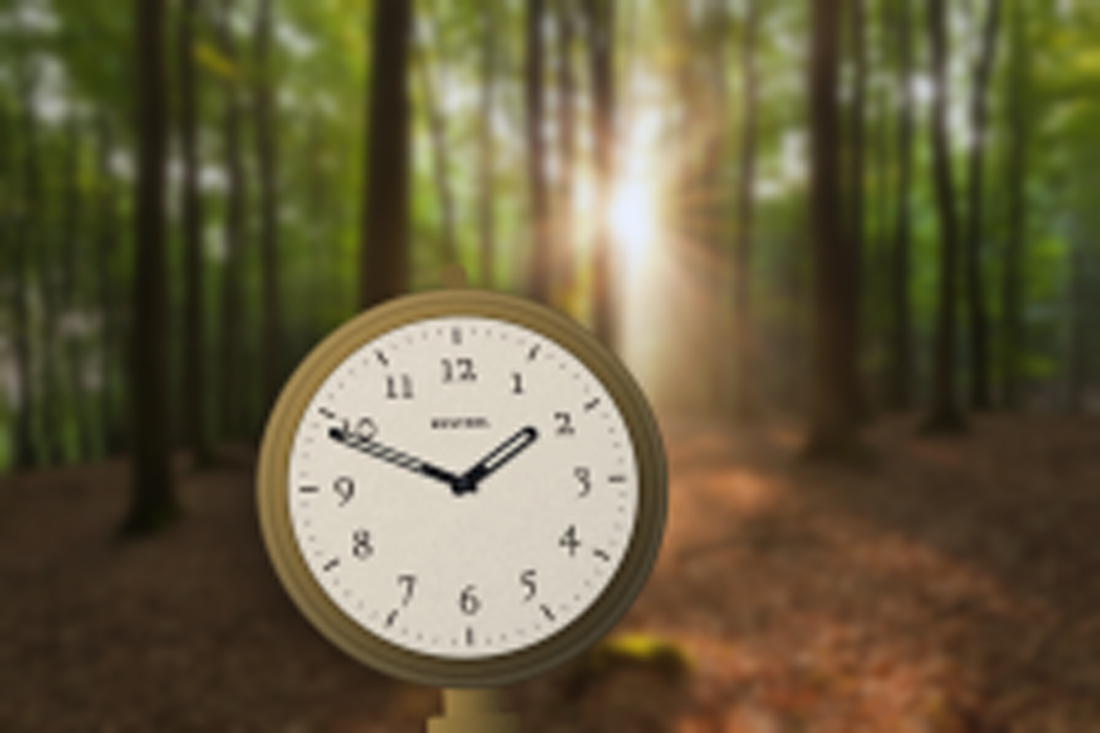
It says 1 h 49 min
